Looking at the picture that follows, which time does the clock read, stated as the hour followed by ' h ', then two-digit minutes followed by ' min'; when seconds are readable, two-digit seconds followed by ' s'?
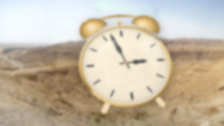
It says 2 h 57 min
